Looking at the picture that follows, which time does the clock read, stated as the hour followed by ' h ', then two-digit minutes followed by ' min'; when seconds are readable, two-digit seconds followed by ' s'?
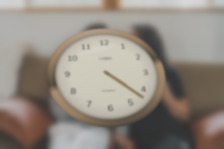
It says 4 h 22 min
